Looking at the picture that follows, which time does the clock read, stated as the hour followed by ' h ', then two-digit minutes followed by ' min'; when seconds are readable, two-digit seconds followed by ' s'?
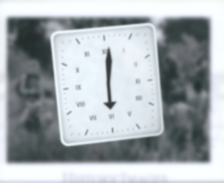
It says 6 h 01 min
